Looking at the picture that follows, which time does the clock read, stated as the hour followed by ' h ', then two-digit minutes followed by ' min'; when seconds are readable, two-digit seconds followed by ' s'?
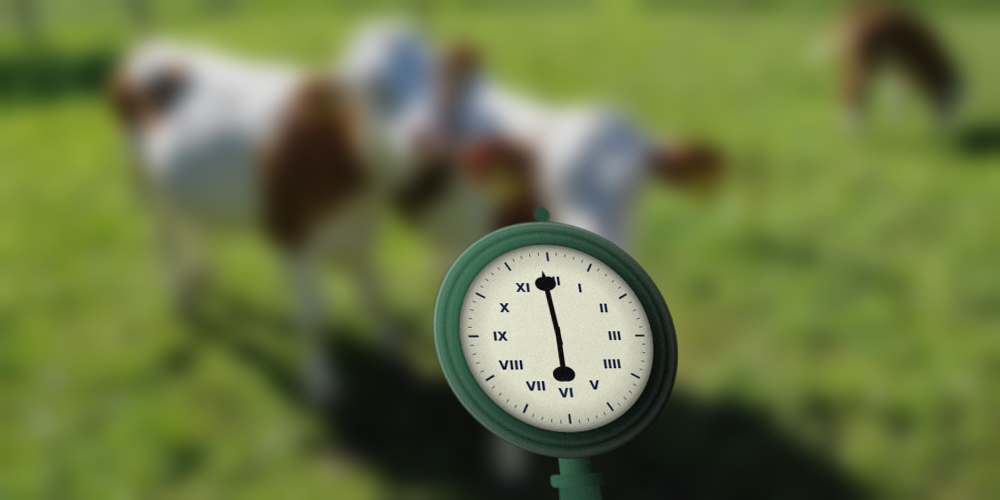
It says 5 h 59 min
